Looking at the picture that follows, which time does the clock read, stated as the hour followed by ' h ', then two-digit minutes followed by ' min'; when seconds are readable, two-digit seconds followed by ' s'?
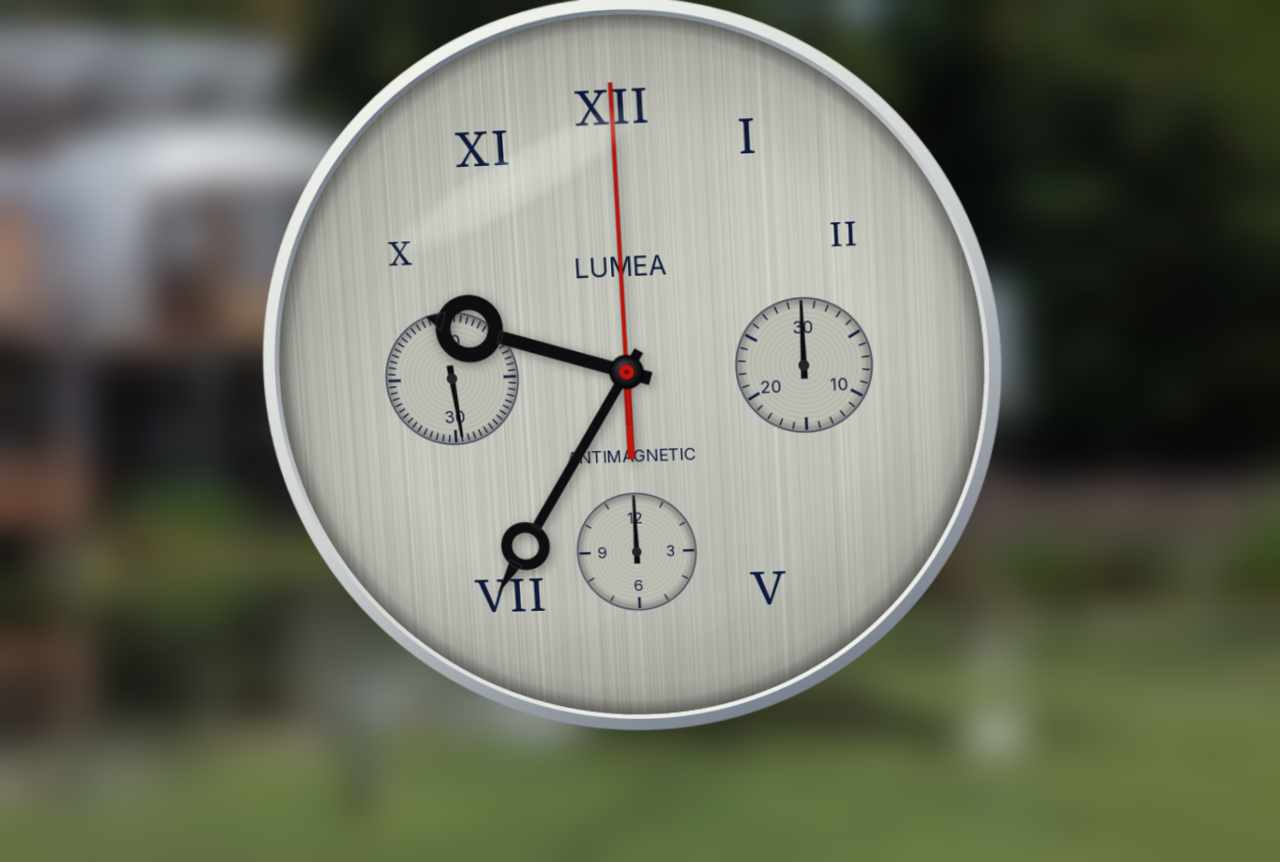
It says 9 h 35 min 29 s
